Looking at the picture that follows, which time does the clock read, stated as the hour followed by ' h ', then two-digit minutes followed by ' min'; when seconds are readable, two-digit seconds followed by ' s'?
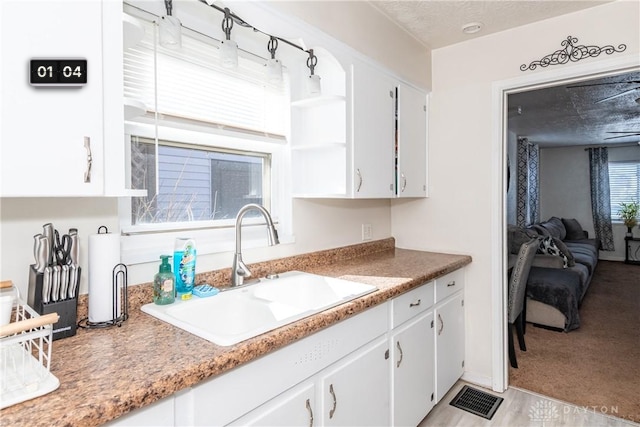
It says 1 h 04 min
